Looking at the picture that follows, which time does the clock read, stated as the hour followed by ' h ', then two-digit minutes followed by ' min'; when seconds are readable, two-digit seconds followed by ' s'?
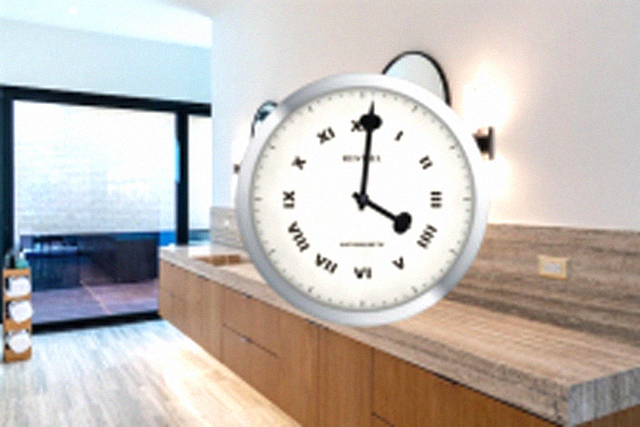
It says 4 h 01 min
